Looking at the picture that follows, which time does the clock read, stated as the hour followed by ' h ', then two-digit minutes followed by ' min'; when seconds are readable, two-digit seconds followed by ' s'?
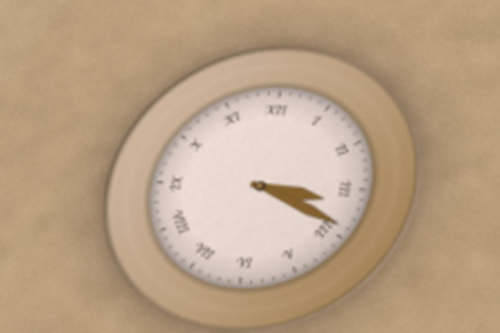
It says 3 h 19 min
